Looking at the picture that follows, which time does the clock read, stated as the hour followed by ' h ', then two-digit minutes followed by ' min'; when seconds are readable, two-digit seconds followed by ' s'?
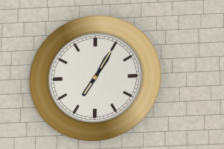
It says 7 h 05 min
